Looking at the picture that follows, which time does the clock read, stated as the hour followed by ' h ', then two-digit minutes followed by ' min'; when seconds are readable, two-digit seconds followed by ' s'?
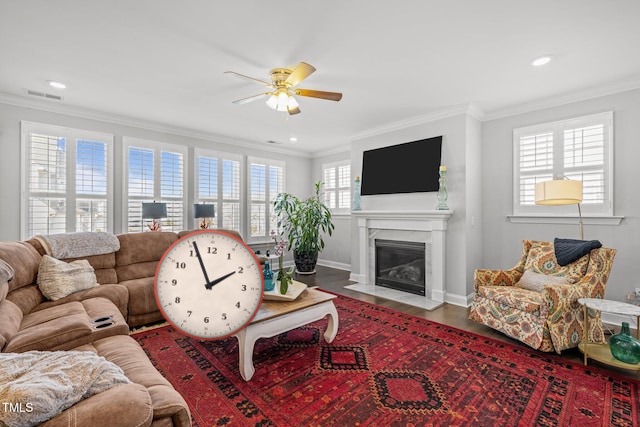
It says 1 h 56 min
